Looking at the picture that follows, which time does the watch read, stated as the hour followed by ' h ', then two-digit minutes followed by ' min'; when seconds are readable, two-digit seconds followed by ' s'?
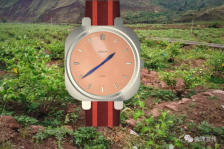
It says 1 h 39 min
